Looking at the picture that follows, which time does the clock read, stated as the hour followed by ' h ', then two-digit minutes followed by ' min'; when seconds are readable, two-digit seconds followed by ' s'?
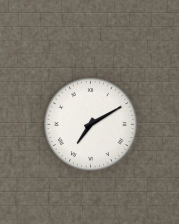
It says 7 h 10 min
